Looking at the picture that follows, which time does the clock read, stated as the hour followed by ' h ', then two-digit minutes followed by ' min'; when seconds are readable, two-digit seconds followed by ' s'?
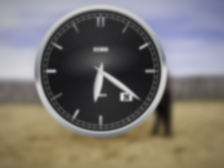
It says 6 h 21 min
